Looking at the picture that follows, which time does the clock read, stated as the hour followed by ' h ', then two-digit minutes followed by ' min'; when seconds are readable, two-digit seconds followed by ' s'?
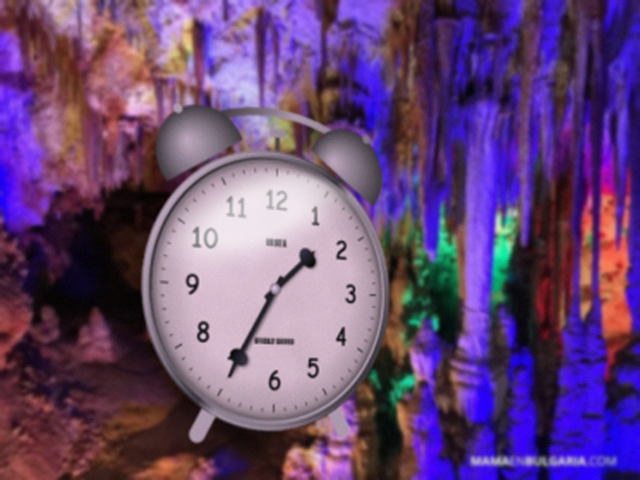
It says 1 h 35 min
